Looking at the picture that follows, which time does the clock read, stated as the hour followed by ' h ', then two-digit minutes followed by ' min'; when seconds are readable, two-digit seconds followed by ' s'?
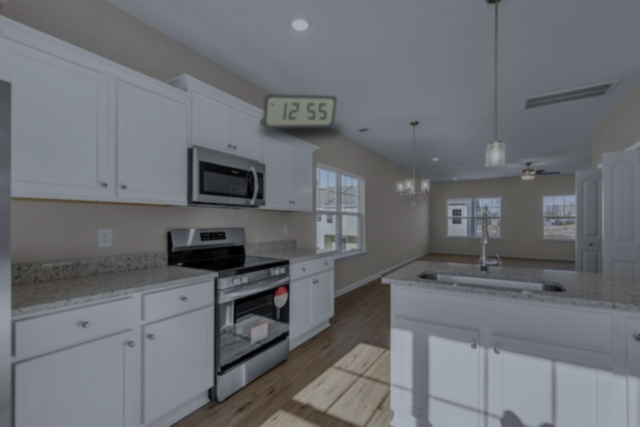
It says 12 h 55 min
